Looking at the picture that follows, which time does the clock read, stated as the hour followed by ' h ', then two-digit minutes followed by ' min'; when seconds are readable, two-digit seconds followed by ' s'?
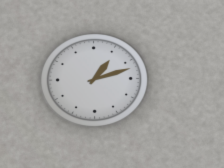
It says 1 h 12 min
